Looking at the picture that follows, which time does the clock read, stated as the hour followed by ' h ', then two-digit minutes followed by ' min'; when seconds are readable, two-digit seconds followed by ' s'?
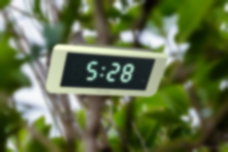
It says 5 h 28 min
